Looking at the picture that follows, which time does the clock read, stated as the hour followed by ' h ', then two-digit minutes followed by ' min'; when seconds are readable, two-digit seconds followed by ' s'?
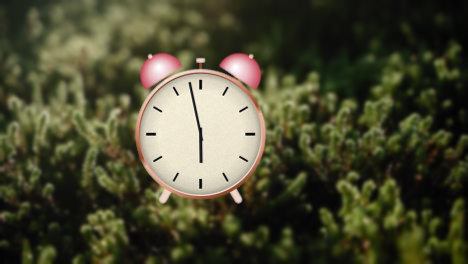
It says 5 h 58 min
